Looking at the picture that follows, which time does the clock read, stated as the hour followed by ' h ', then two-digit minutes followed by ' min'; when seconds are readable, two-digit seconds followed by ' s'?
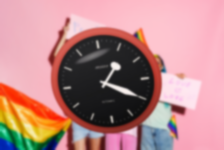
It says 1 h 20 min
